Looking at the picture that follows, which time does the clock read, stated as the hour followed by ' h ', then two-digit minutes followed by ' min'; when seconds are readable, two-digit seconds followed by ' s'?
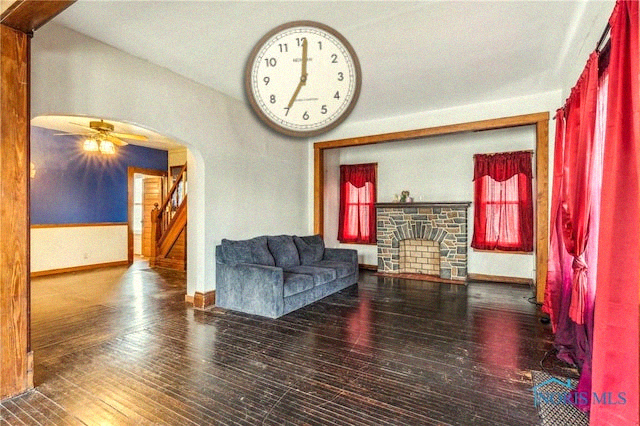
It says 7 h 01 min
